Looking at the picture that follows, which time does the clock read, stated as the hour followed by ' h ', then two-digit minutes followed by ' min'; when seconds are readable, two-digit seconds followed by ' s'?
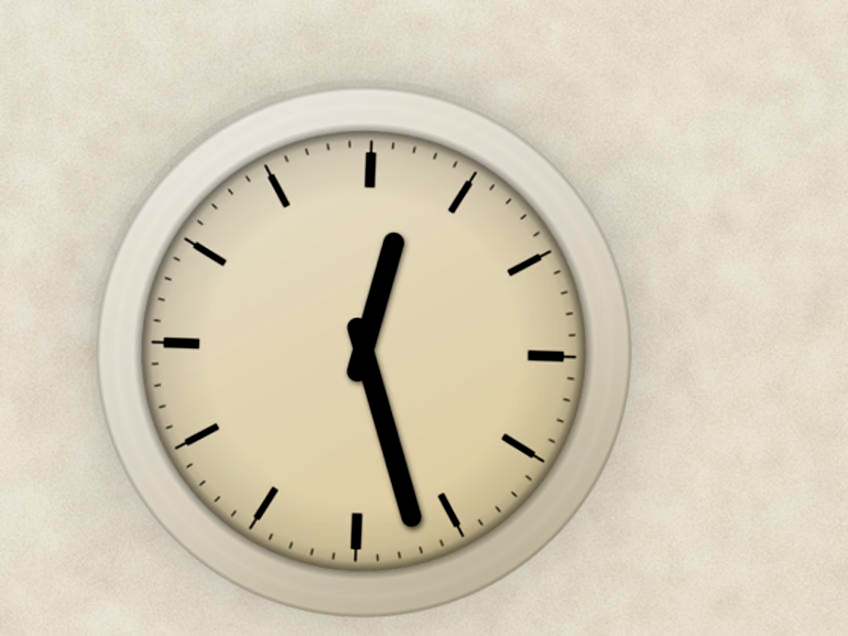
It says 12 h 27 min
